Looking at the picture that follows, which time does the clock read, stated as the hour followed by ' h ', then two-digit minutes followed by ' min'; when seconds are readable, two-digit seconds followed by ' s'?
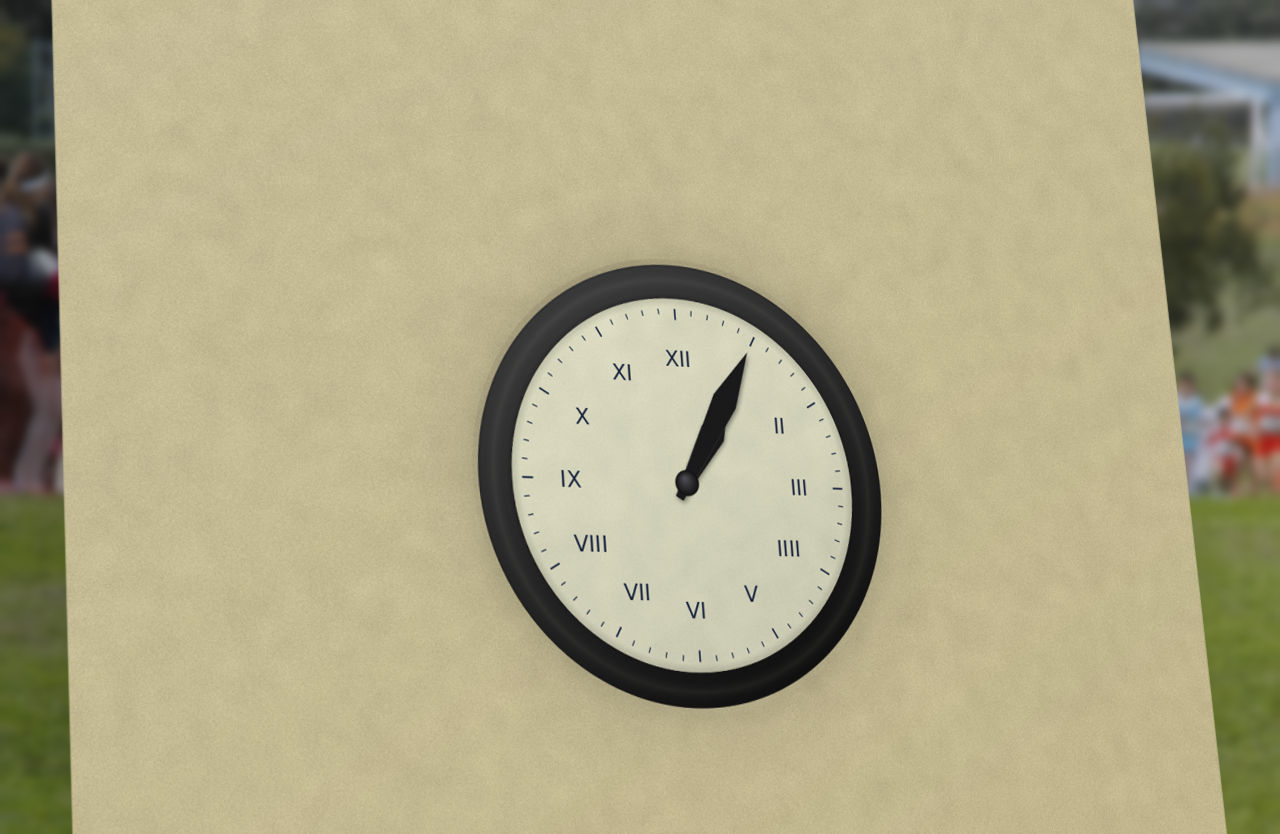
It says 1 h 05 min
